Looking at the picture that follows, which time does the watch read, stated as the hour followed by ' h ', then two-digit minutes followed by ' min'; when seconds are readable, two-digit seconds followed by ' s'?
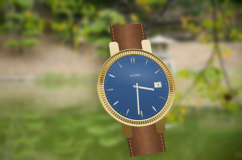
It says 3 h 31 min
